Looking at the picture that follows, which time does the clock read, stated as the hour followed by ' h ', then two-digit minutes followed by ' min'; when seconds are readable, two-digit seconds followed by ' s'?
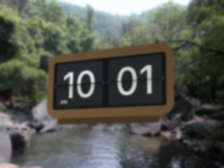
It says 10 h 01 min
